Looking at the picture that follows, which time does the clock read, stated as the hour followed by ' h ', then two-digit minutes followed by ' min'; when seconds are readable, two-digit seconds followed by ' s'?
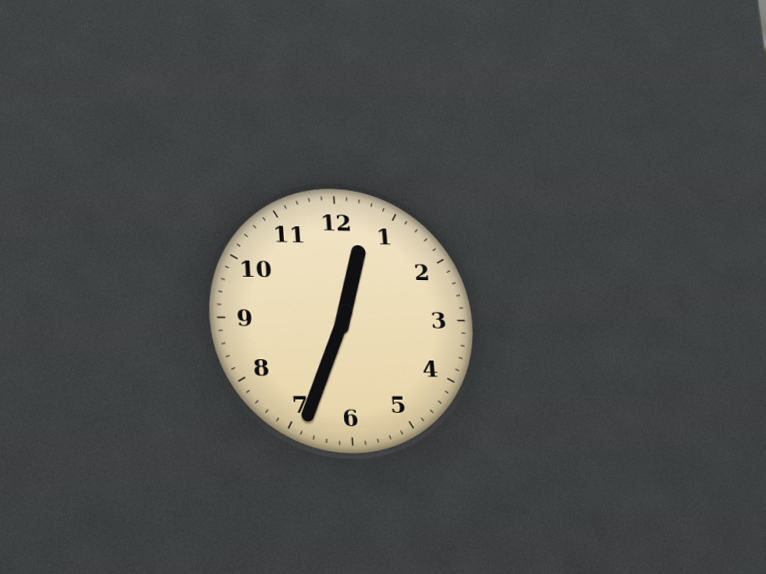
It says 12 h 34 min
